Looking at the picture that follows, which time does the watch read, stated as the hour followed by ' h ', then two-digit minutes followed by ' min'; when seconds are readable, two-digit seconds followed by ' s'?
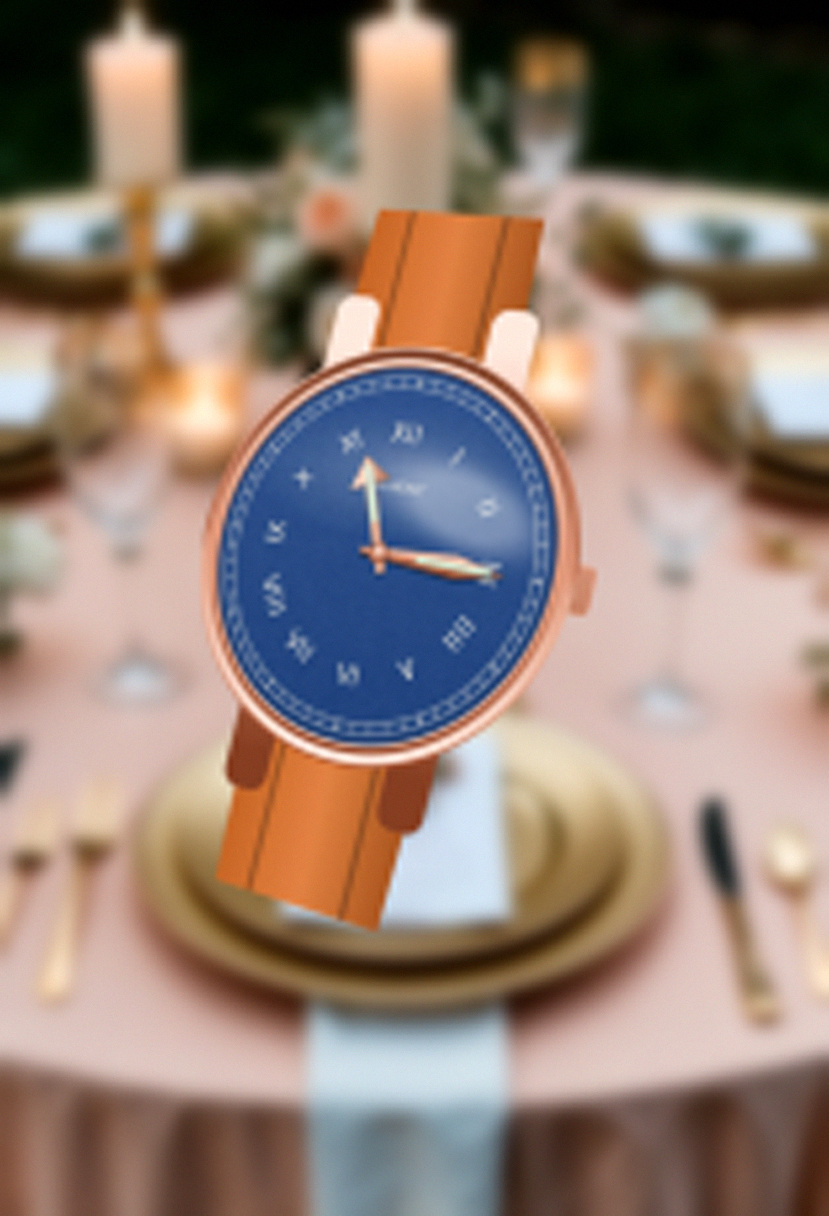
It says 11 h 15 min
